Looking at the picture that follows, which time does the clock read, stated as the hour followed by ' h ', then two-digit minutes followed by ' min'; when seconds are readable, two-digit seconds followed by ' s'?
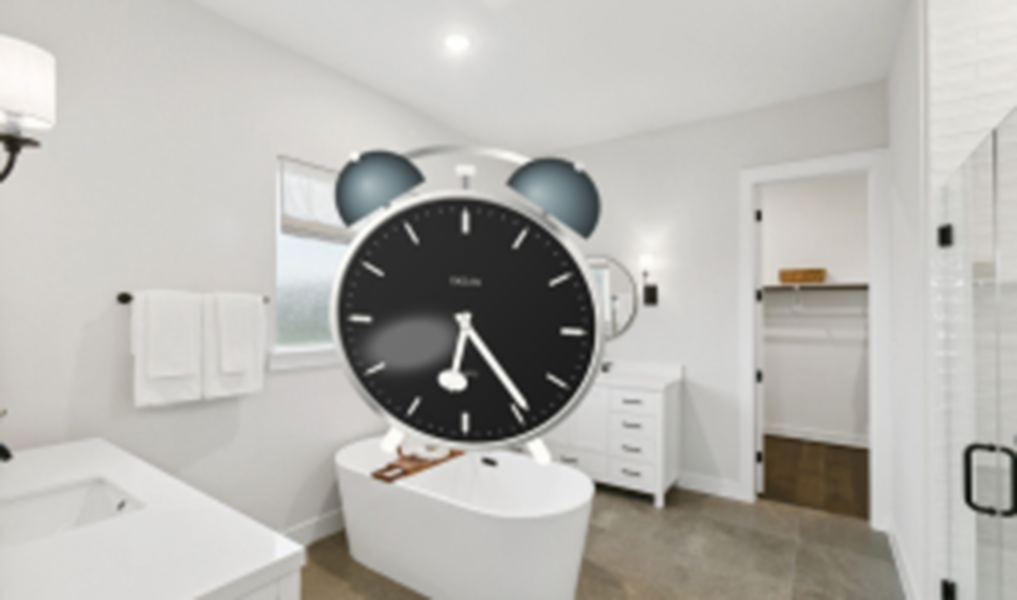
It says 6 h 24 min
